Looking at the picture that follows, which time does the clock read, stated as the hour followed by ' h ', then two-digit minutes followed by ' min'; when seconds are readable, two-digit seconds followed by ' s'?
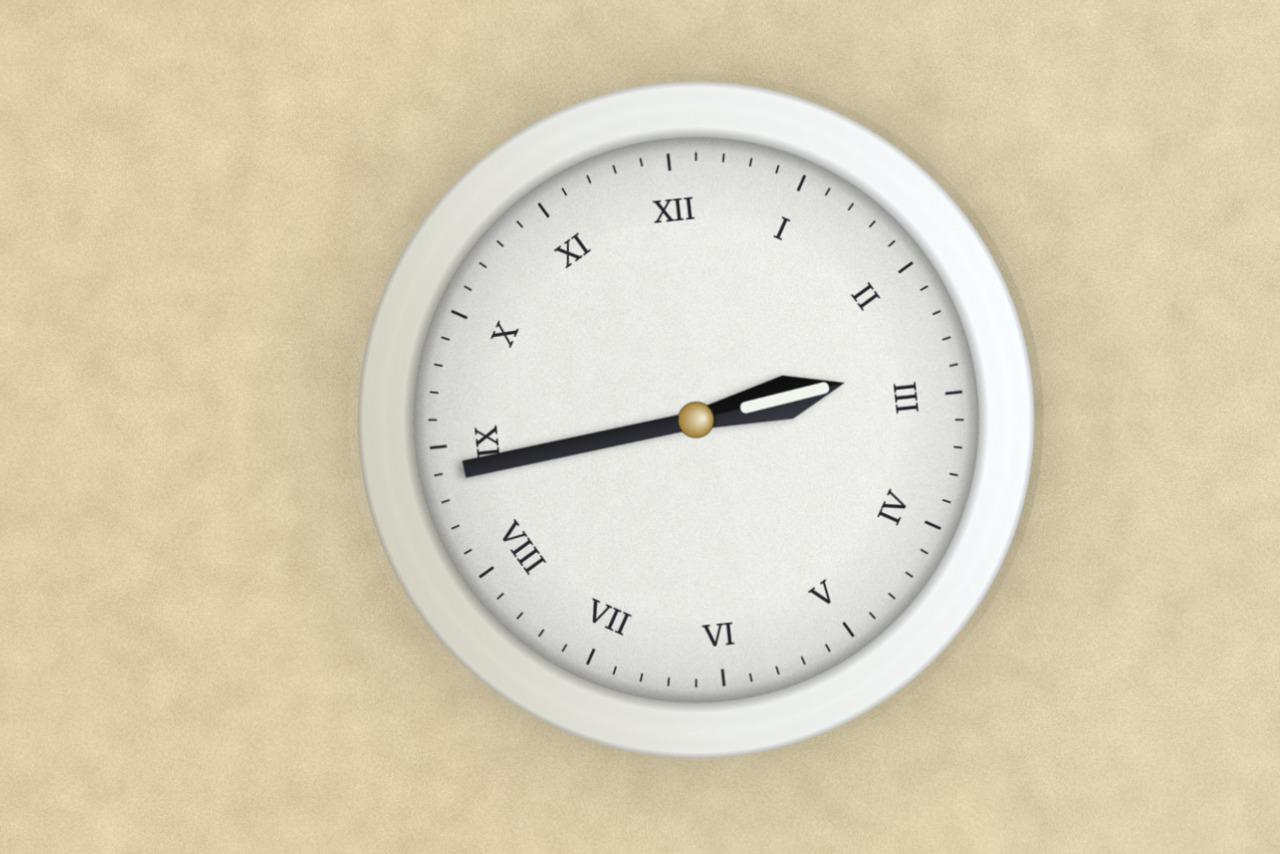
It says 2 h 44 min
